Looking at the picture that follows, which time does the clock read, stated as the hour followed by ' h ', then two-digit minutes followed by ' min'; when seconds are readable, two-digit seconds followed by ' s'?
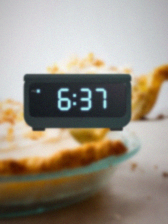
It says 6 h 37 min
